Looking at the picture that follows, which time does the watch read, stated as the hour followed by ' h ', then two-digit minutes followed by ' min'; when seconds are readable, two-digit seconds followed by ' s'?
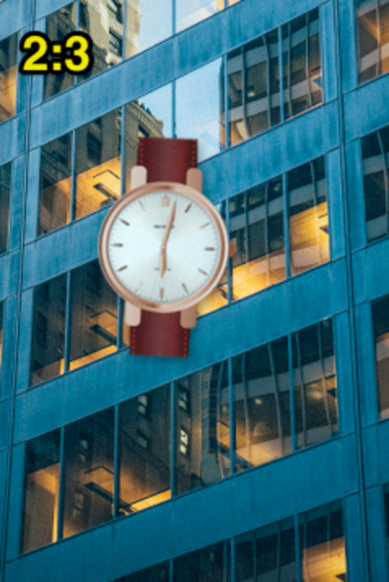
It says 6 h 02 min
